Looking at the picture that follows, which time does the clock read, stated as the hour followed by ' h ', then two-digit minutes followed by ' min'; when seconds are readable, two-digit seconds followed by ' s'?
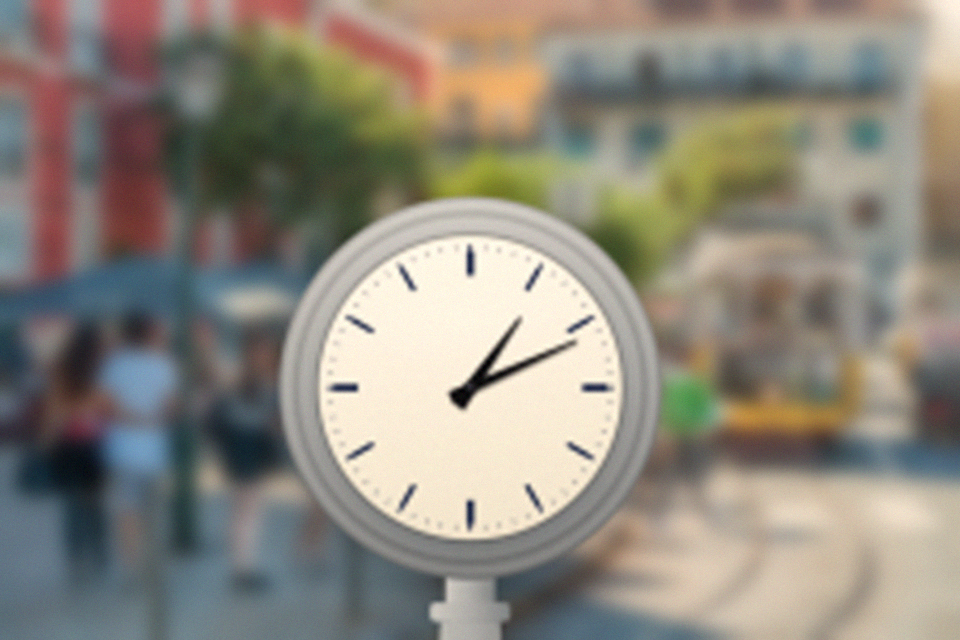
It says 1 h 11 min
